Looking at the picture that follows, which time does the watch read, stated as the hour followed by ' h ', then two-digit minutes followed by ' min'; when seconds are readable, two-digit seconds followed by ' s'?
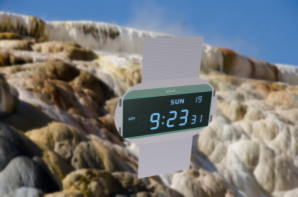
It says 9 h 23 min 31 s
